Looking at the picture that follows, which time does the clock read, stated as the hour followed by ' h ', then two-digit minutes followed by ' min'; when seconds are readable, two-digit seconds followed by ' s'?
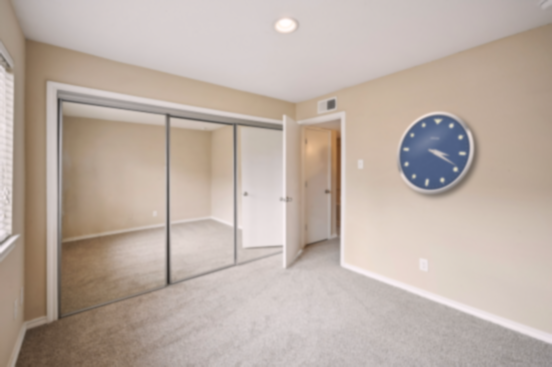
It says 3 h 19 min
